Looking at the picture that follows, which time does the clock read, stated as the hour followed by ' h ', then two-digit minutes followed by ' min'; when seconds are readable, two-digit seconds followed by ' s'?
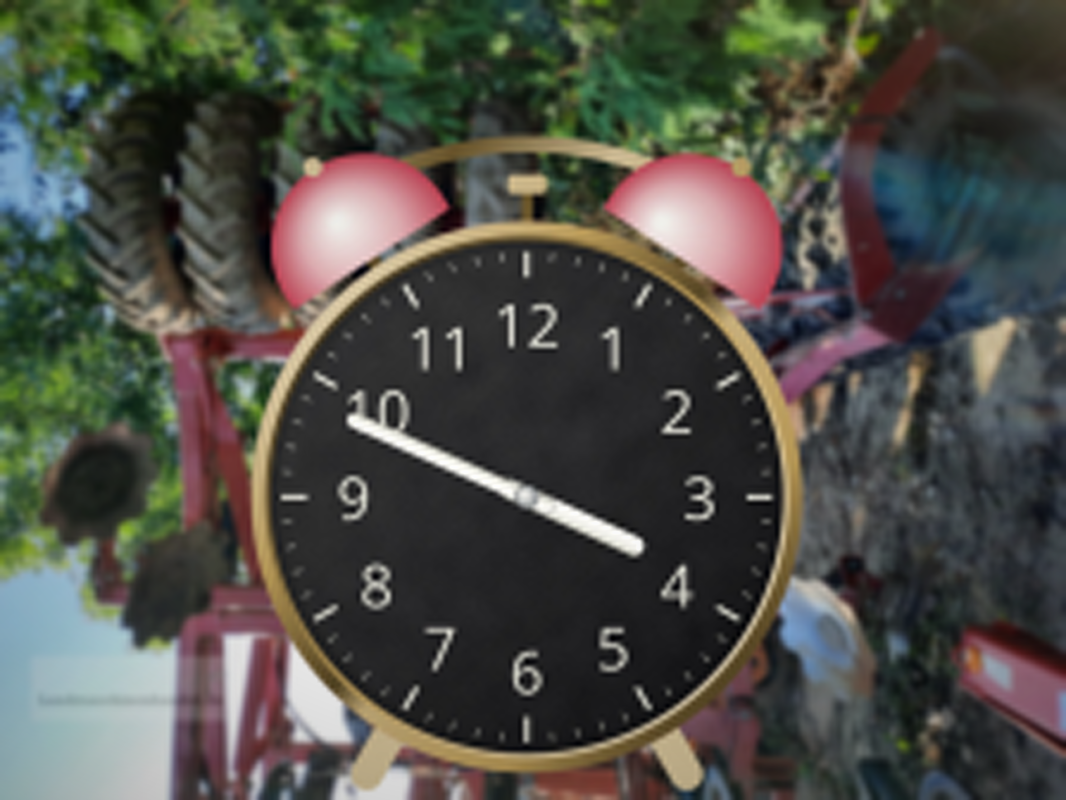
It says 3 h 49 min
